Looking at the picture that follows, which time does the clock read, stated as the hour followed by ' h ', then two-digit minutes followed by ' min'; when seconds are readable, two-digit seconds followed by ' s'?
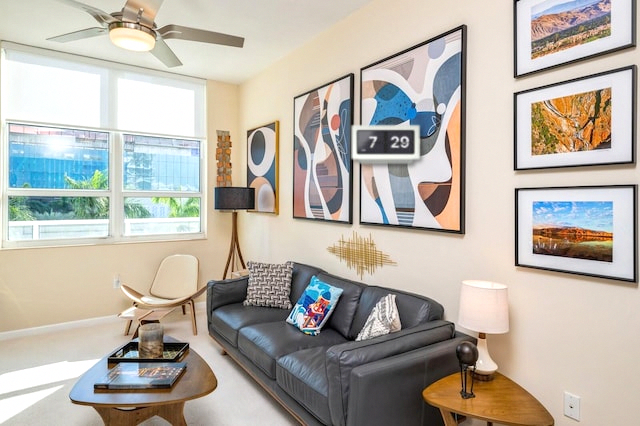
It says 7 h 29 min
